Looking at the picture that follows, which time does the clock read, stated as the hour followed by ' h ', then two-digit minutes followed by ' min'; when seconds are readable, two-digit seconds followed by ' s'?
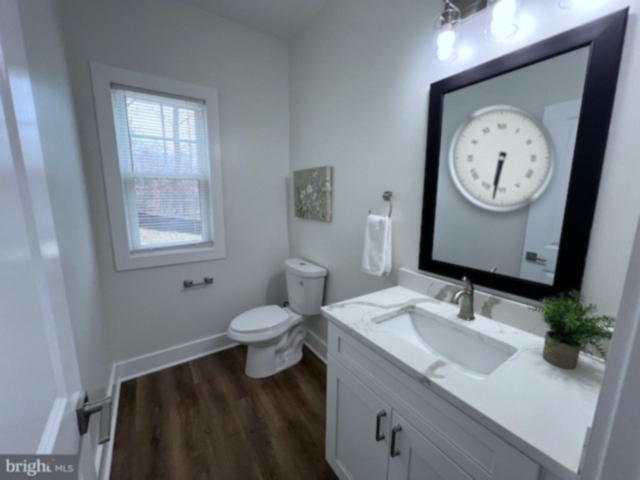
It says 6 h 32 min
